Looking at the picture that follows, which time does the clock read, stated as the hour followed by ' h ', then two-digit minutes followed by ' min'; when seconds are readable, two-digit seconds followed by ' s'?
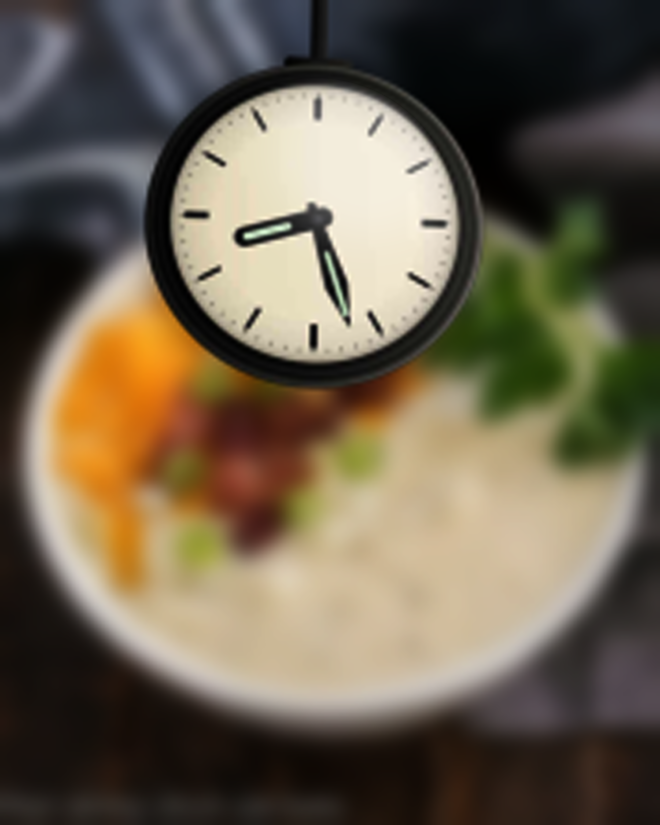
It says 8 h 27 min
